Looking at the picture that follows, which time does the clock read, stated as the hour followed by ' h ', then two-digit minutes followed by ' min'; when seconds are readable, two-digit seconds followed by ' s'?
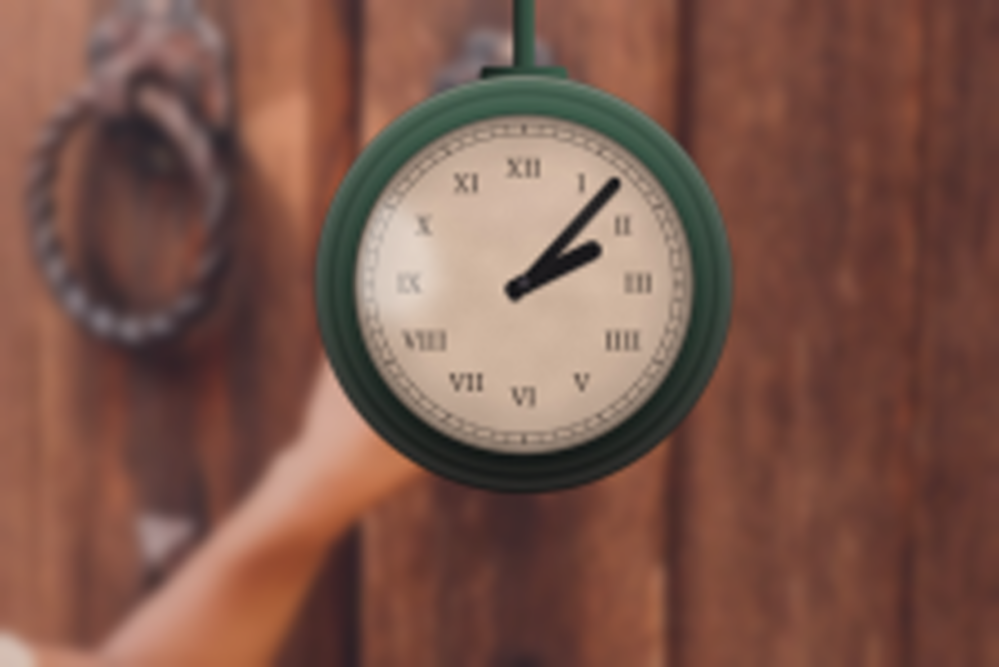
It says 2 h 07 min
